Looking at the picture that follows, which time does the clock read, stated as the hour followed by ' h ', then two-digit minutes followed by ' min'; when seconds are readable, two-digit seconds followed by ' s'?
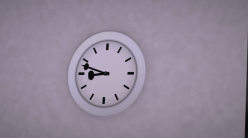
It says 8 h 48 min
